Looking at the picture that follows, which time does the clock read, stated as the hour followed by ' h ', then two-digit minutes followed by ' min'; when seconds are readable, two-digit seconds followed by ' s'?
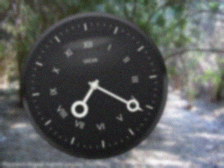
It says 7 h 21 min
